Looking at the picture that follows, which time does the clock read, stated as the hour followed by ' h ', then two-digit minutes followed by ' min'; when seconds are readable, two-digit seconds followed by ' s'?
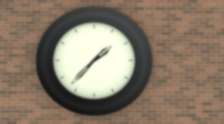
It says 1 h 37 min
